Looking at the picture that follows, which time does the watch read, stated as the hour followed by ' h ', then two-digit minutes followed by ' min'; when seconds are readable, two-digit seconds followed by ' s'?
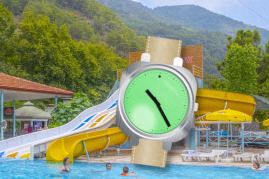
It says 10 h 24 min
